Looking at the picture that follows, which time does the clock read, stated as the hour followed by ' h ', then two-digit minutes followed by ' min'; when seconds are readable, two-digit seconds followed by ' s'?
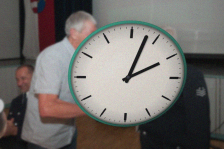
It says 2 h 03 min
